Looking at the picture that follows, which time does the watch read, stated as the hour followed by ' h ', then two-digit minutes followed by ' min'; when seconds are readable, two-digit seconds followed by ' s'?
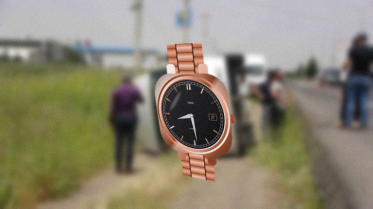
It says 8 h 29 min
